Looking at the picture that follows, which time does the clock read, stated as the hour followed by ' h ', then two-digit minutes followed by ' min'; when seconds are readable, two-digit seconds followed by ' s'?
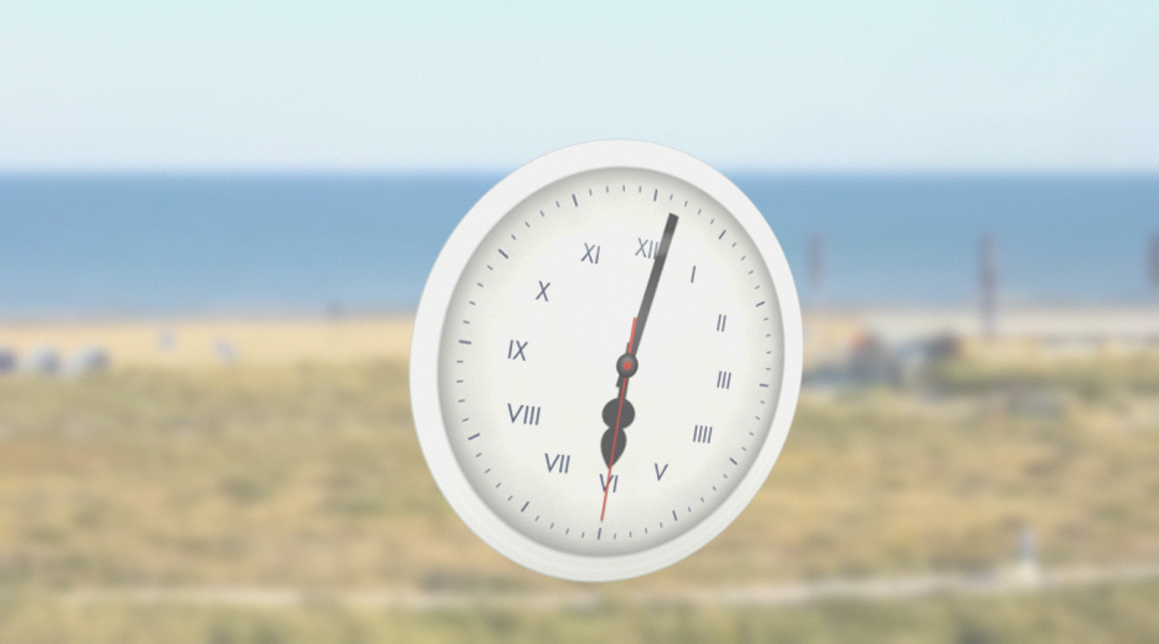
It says 6 h 01 min 30 s
